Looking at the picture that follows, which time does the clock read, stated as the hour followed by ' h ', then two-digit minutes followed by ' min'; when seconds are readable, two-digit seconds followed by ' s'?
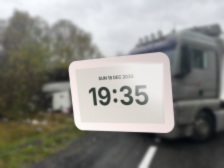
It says 19 h 35 min
